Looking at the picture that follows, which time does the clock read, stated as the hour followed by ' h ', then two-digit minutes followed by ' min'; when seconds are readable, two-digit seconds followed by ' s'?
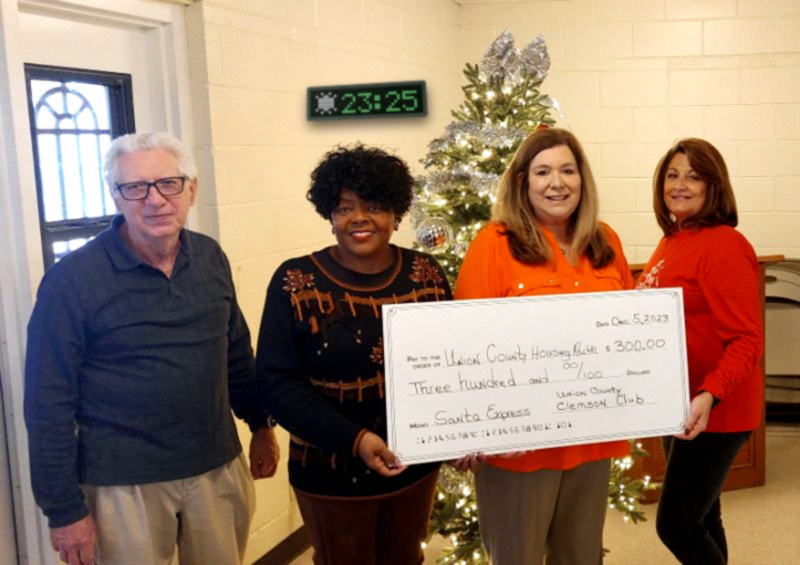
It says 23 h 25 min
